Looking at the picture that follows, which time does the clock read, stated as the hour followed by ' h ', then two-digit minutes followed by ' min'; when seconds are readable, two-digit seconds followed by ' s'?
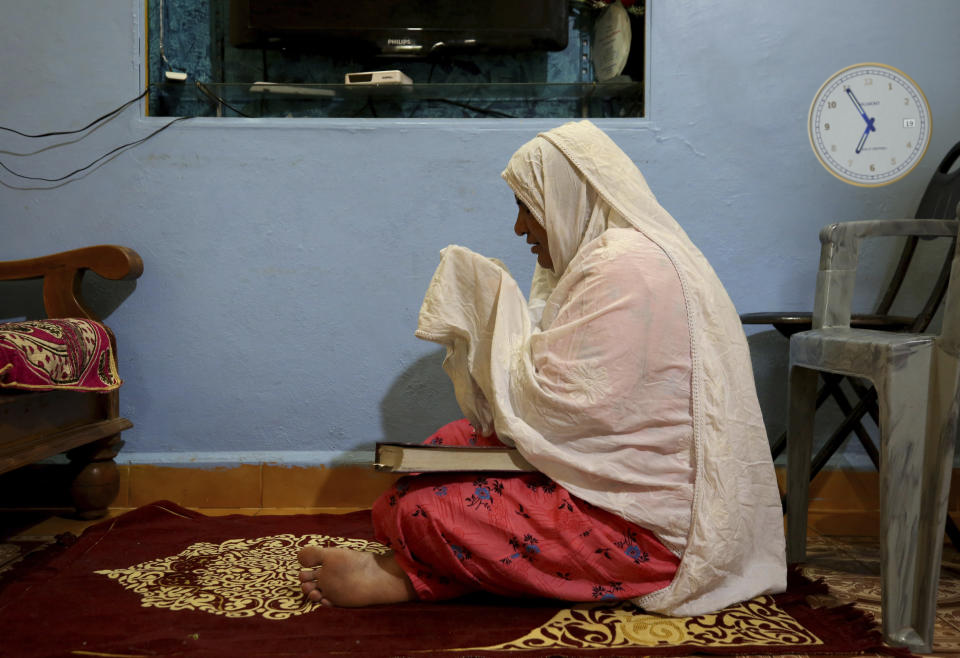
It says 6 h 55 min
